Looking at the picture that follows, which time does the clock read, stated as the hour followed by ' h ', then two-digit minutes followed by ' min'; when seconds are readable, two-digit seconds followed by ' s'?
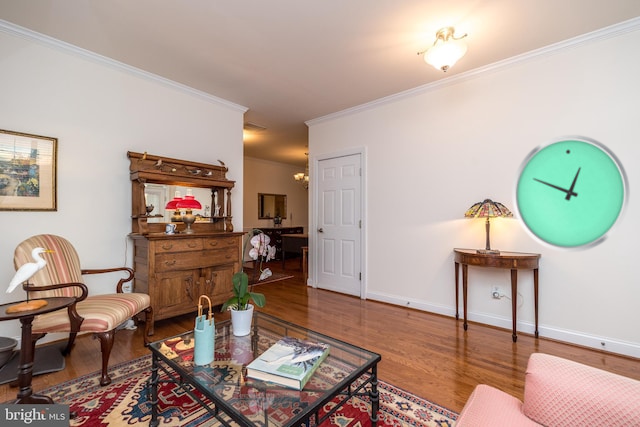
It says 12 h 49 min
